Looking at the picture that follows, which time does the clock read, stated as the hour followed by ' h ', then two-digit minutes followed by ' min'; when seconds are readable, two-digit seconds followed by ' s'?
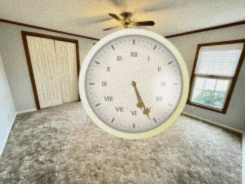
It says 5 h 26 min
